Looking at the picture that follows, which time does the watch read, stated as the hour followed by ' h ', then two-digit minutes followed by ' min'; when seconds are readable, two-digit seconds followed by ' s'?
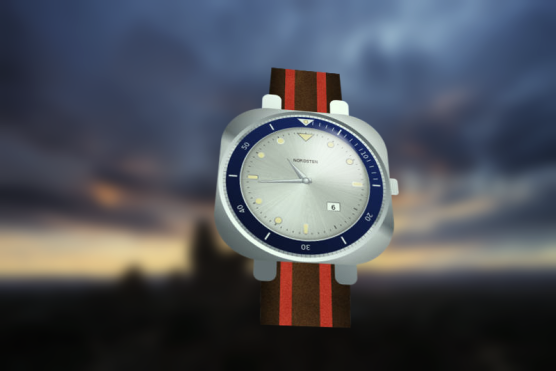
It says 10 h 44 min
